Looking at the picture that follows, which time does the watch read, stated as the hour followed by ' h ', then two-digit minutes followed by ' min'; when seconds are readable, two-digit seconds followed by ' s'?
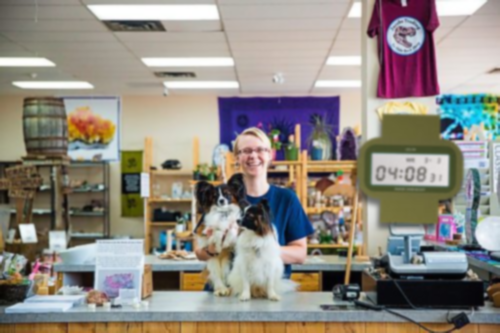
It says 4 h 08 min
